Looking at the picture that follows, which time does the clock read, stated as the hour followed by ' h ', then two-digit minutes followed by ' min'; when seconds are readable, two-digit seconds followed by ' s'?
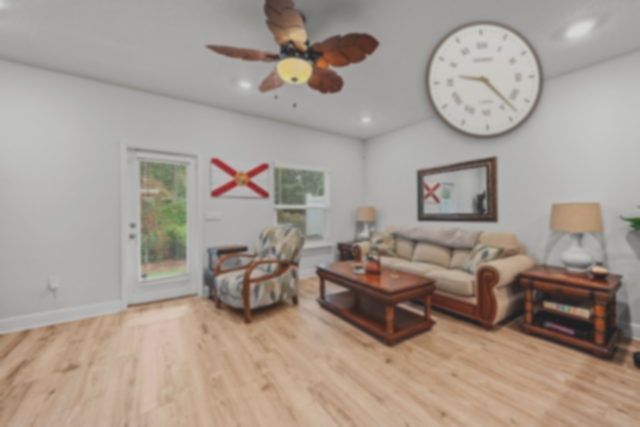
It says 9 h 23 min
